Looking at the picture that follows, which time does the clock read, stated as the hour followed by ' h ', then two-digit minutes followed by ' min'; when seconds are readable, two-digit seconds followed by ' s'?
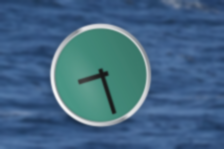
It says 8 h 27 min
